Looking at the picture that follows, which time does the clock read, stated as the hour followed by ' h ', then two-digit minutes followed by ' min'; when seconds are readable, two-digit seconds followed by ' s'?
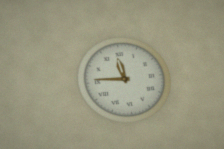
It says 11 h 46 min
